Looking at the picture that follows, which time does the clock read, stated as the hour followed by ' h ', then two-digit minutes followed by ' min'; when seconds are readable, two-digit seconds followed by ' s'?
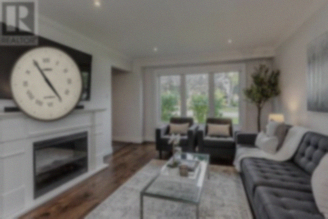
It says 4 h 55 min
